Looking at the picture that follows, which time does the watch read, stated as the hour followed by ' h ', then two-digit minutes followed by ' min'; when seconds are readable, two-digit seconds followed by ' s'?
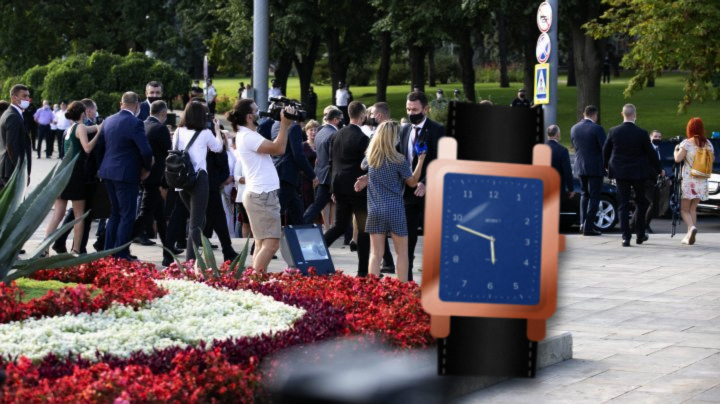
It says 5 h 48 min
